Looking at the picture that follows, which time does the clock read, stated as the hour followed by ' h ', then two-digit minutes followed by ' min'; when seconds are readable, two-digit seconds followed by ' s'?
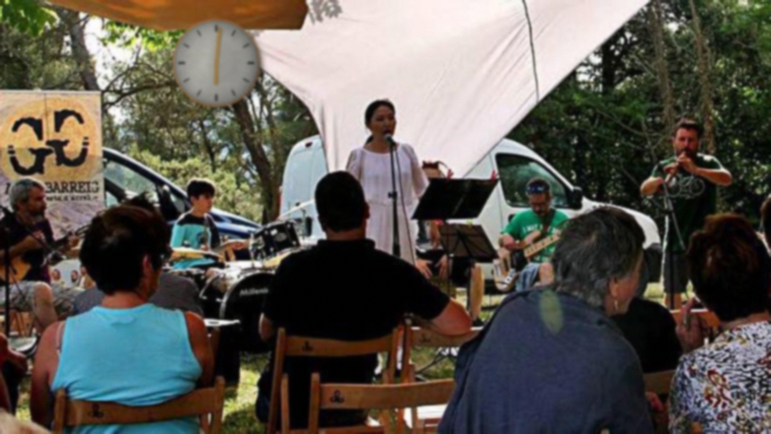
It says 6 h 01 min
